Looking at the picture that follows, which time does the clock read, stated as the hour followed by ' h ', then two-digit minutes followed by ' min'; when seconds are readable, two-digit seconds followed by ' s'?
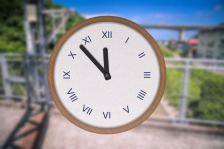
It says 11 h 53 min
